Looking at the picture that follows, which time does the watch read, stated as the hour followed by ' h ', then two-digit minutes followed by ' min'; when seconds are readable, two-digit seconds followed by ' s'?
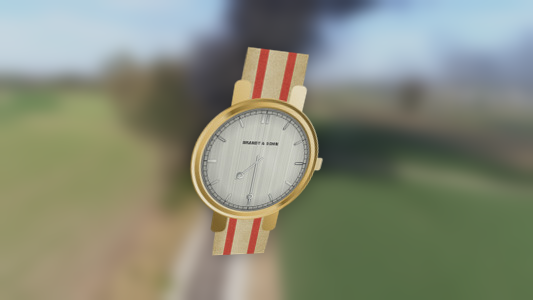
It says 7 h 30 min
